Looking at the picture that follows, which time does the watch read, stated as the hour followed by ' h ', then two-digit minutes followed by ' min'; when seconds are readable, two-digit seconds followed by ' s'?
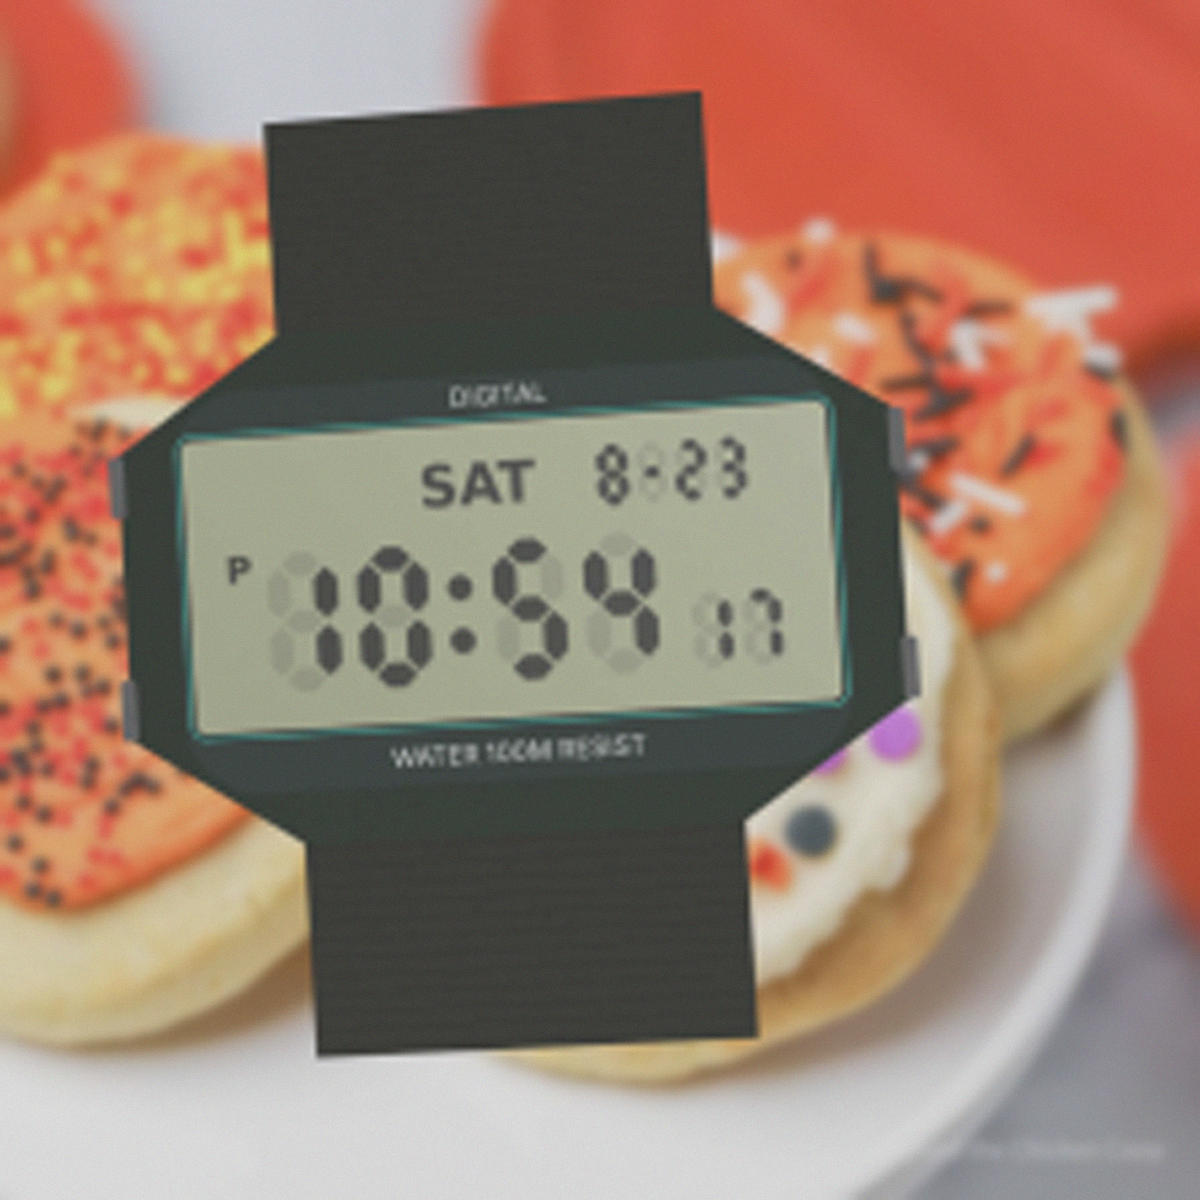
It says 10 h 54 min 17 s
